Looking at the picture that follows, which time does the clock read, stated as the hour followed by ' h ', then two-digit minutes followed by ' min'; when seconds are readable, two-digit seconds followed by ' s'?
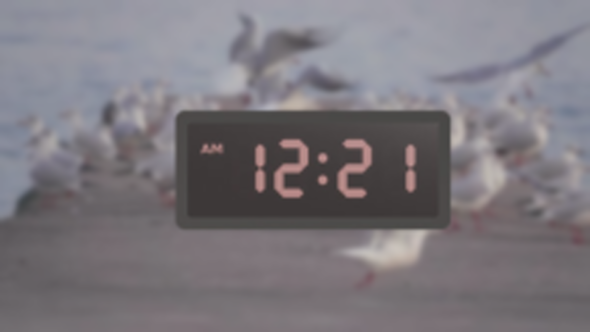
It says 12 h 21 min
